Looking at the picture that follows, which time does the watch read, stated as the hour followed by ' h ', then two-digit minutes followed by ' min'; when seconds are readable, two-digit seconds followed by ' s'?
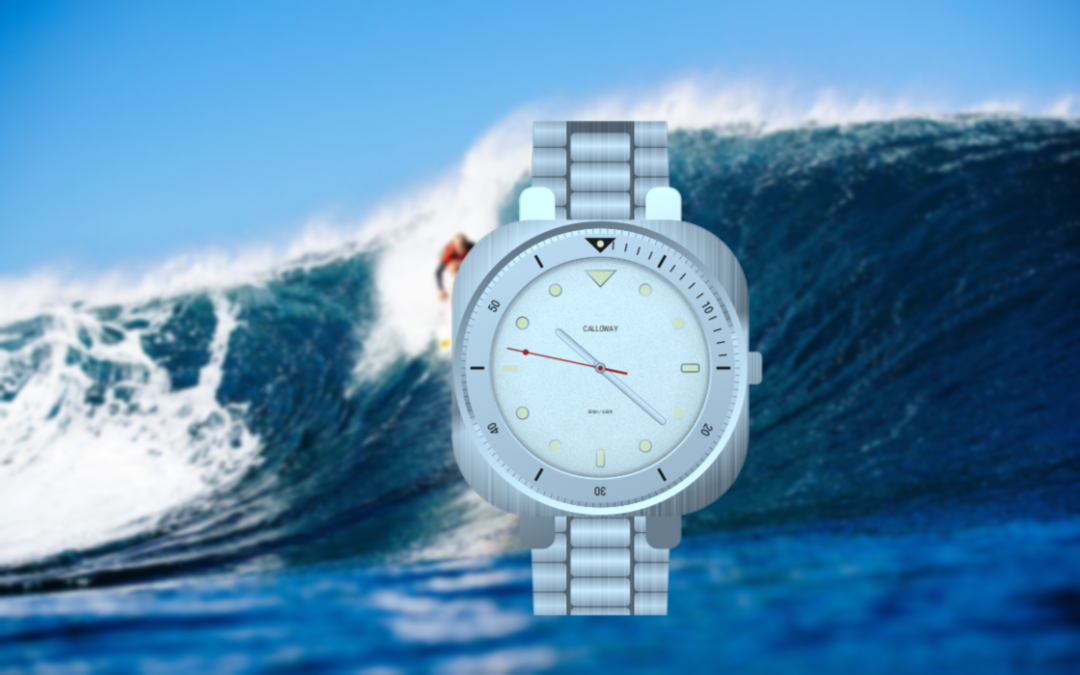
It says 10 h 21 min 47 s
